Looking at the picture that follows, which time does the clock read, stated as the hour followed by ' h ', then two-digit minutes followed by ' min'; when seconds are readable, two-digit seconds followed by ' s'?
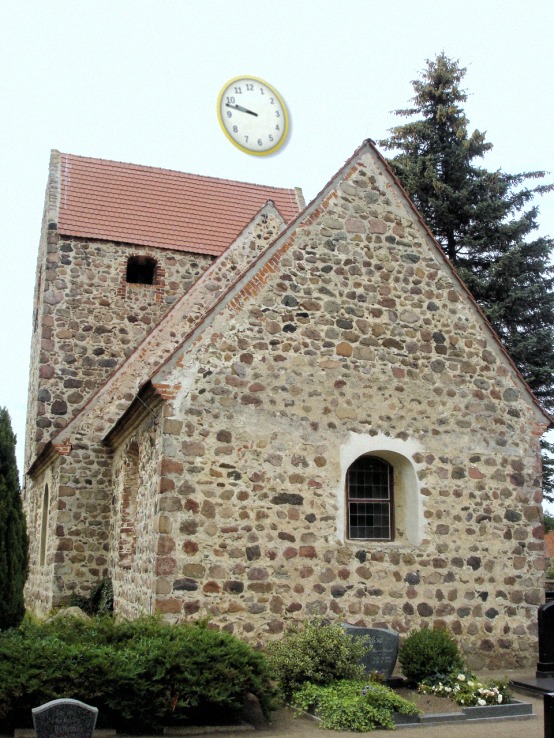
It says 9 h 48 min
